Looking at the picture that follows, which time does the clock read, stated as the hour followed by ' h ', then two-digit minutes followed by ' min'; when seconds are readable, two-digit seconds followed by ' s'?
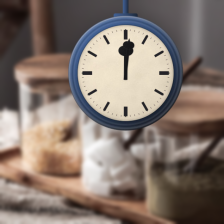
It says 12 h 01 min
